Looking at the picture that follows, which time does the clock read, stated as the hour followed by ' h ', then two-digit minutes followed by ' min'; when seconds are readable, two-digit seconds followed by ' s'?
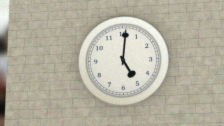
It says 5 h 01 min
